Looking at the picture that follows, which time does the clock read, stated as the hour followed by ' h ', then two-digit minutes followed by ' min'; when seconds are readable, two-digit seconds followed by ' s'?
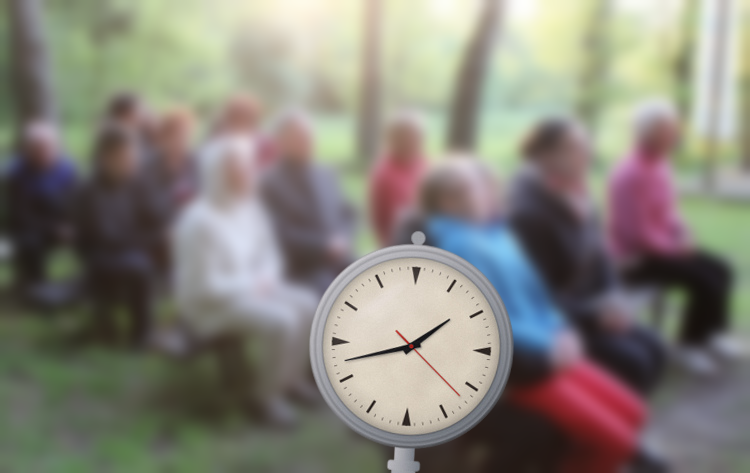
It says 1 h 42 min 22 s
